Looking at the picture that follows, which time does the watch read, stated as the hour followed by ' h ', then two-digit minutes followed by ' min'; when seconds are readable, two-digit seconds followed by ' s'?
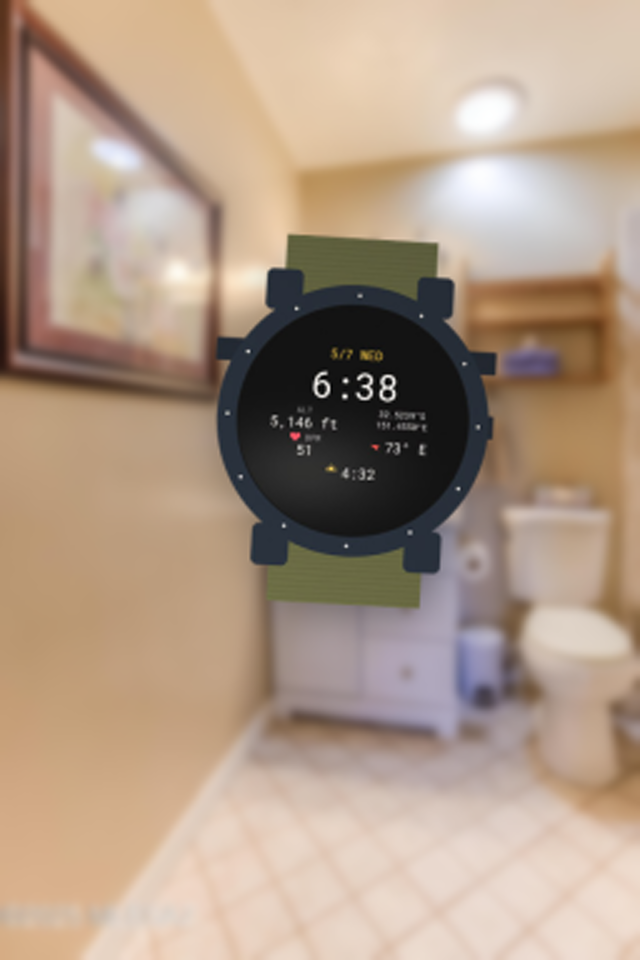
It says 6 h 38 min
